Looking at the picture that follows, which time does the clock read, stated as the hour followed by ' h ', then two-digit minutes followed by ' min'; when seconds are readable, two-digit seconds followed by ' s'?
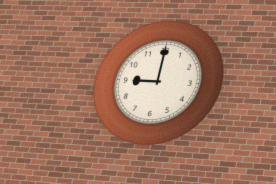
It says 9 h 00 min
